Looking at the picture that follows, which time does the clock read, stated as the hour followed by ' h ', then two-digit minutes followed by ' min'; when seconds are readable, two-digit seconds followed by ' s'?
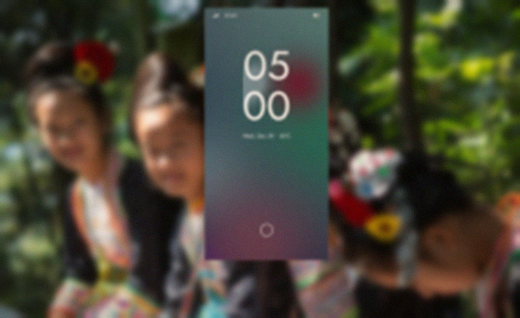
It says 5 h 00 min
